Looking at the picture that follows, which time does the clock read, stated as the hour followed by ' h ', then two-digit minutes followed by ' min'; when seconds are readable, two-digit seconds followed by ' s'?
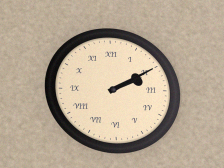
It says 2 h 10 min
